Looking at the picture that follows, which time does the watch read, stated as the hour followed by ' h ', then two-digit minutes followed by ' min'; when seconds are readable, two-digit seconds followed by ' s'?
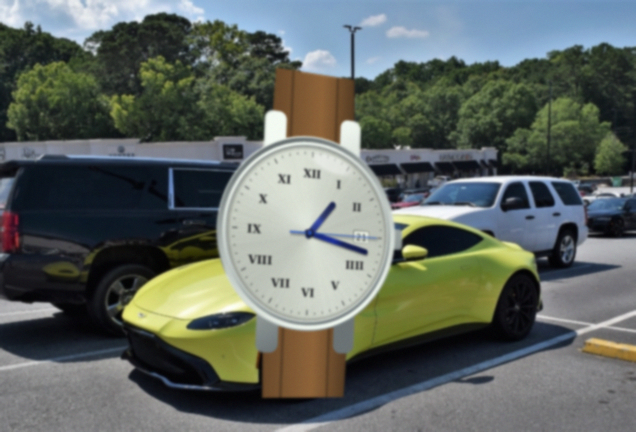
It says 1 h 17 min 15 s
